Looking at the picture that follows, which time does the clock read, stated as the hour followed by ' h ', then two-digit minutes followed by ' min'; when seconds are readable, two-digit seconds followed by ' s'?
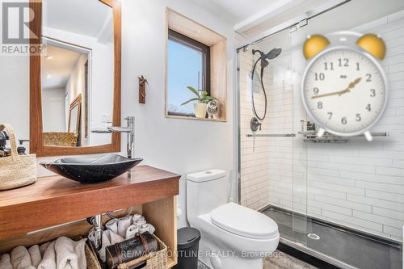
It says 1 h 43 min
